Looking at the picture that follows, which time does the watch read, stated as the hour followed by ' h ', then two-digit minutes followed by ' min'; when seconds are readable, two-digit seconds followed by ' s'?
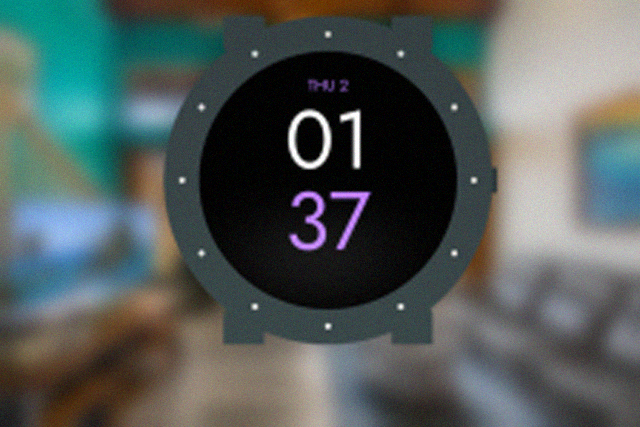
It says 1 h 37 min
